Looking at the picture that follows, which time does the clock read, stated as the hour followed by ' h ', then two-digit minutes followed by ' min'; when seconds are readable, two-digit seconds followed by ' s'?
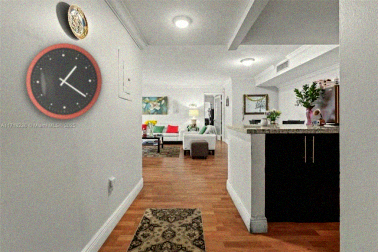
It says 1 h 21 min
